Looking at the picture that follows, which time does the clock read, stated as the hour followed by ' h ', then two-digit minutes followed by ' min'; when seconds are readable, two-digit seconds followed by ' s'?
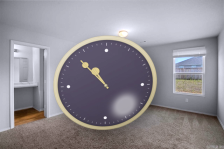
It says 10 h 53 min
